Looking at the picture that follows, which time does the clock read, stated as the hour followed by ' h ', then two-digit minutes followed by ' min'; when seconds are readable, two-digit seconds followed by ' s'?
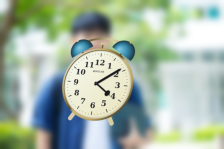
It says 4 h 09 min
